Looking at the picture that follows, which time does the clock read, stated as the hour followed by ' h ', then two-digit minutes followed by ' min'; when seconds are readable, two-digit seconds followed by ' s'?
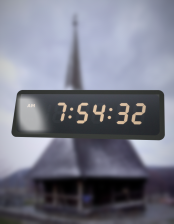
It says 7 h 54 min 32 s
